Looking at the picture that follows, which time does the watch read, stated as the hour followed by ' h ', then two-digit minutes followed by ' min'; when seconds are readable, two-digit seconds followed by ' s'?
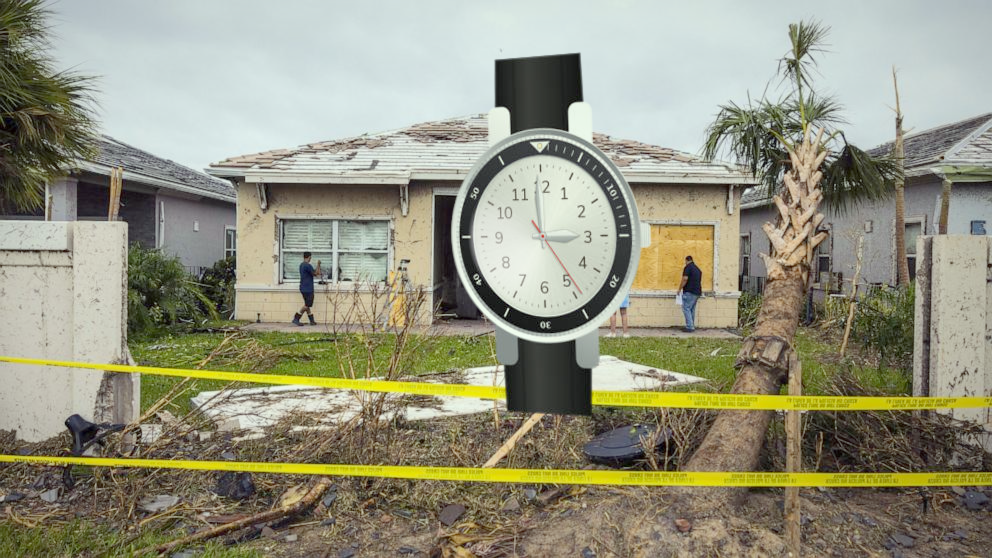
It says 2 h 59 min 24 s
